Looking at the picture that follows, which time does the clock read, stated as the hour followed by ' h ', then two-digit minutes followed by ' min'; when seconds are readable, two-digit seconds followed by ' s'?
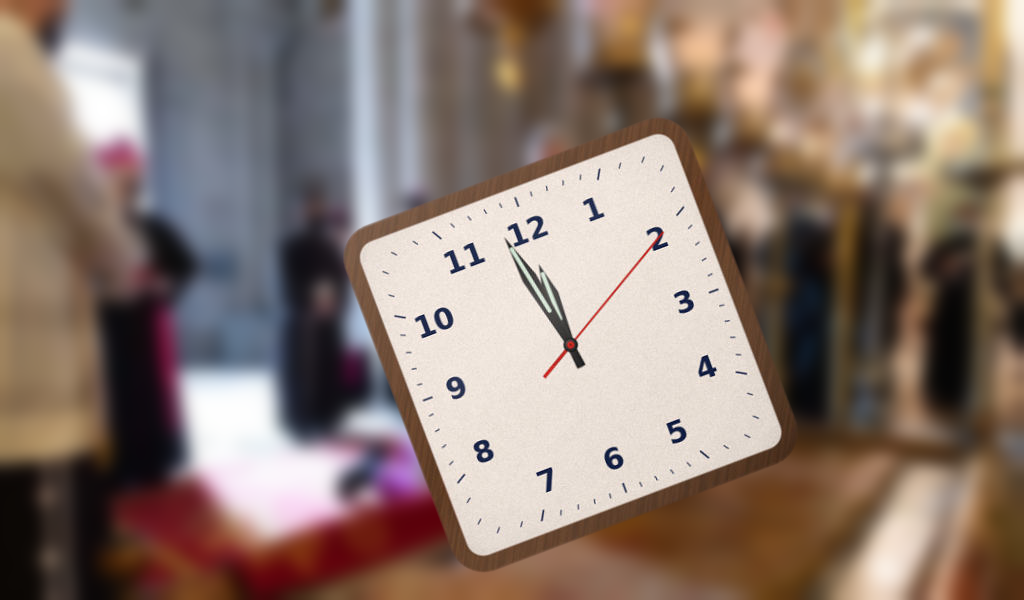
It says 11 h 58 min 10 s
